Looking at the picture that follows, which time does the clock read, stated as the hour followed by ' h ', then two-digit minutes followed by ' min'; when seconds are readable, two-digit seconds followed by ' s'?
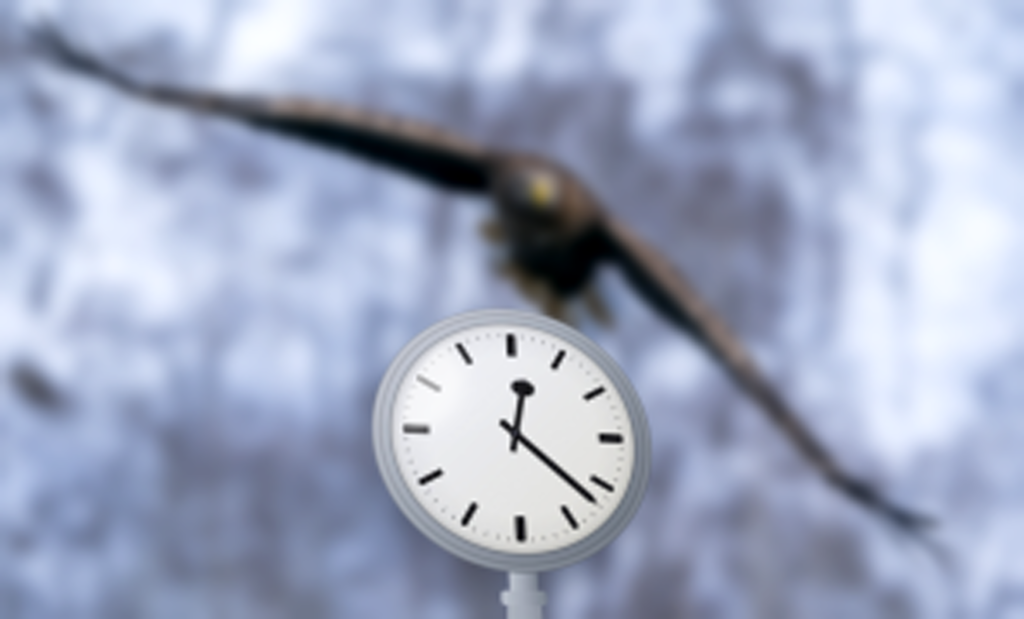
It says 12 h 22 min
